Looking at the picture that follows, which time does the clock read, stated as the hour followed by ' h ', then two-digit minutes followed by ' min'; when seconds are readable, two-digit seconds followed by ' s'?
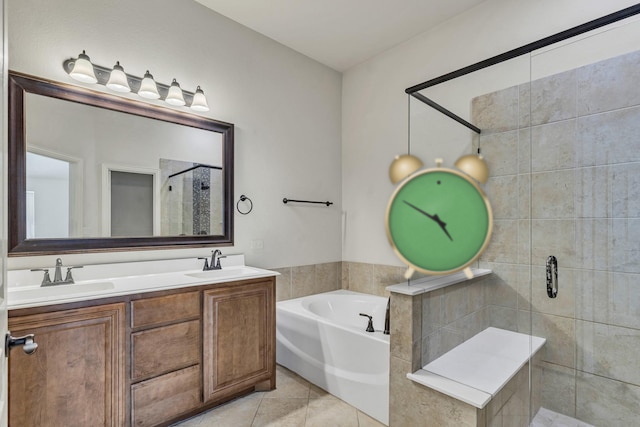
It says 4 h 50 min
